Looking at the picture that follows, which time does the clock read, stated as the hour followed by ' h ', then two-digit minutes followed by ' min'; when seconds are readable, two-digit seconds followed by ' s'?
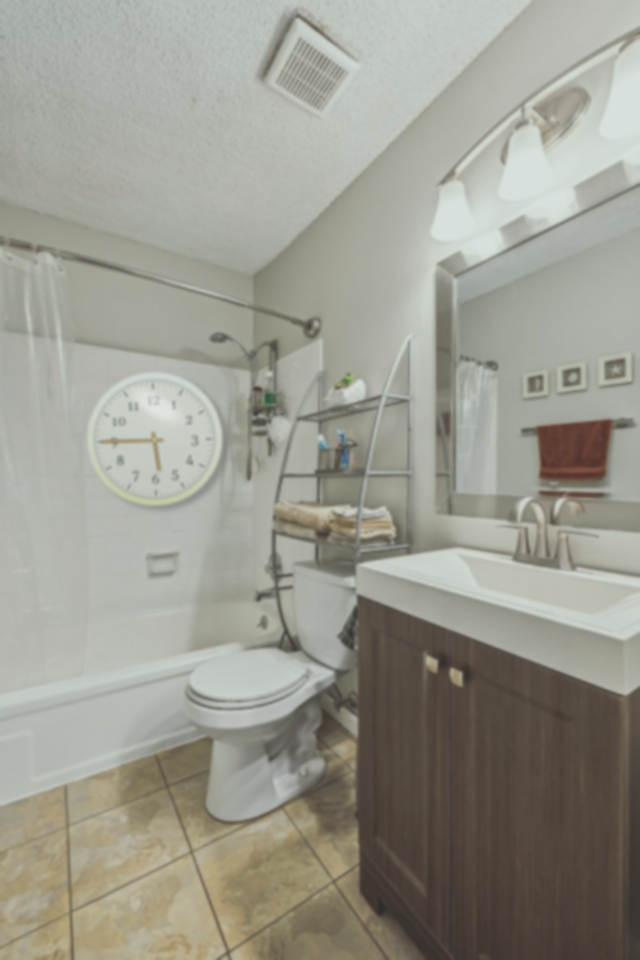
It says 5 h 45 min
